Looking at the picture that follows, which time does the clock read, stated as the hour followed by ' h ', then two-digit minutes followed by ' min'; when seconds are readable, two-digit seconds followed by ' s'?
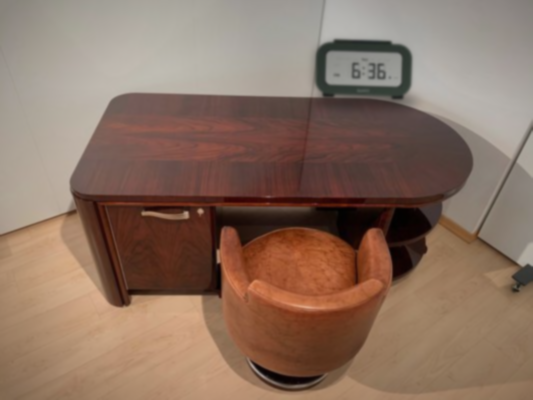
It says 6 h 36 min
